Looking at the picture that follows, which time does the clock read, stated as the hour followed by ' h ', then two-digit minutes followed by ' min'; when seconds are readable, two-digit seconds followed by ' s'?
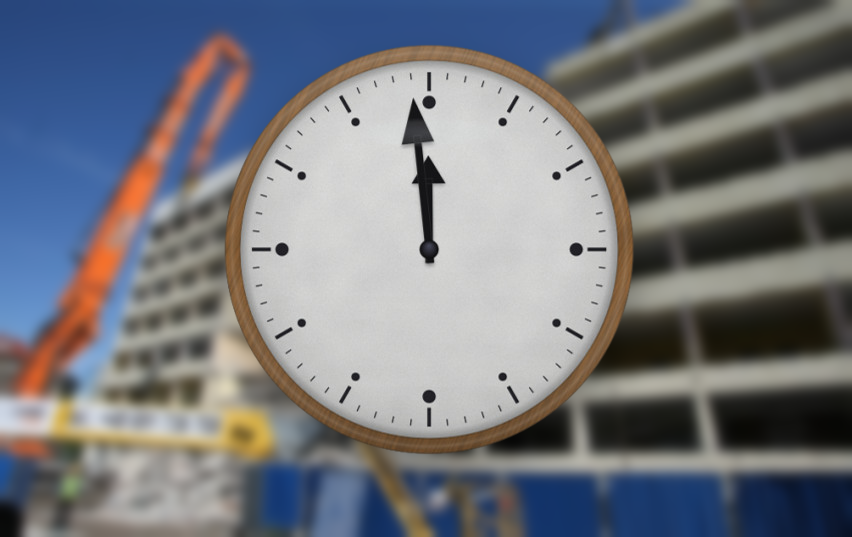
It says 11 h 59 min
